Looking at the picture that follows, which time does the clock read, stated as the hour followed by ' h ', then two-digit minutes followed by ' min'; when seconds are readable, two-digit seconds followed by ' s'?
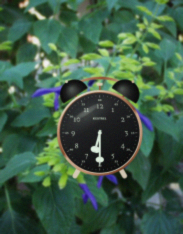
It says 6 h 30 min
